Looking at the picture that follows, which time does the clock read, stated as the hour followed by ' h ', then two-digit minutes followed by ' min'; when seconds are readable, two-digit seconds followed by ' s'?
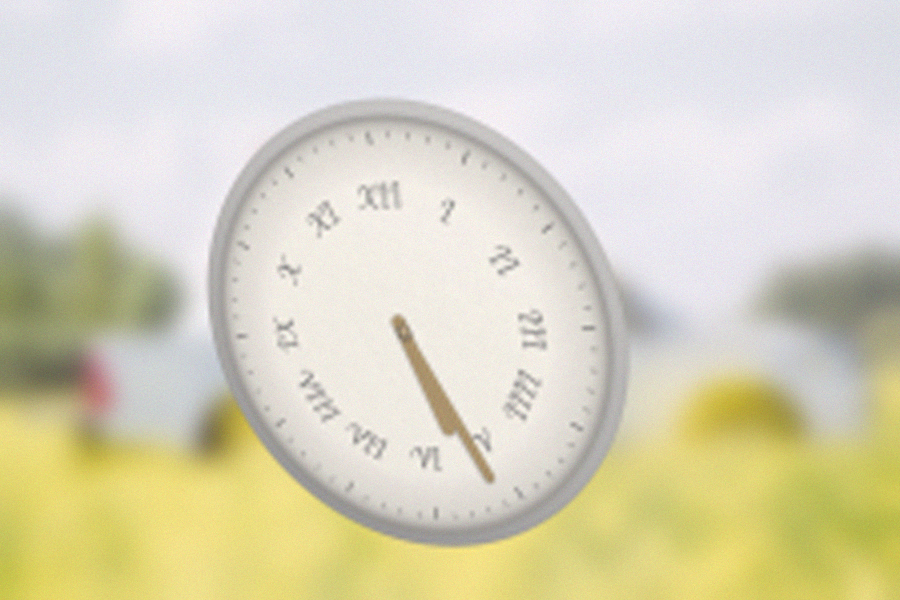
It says 5 h 26 min
